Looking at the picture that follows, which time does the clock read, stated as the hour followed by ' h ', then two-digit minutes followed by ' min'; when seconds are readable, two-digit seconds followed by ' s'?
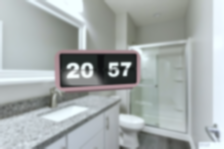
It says 20 h 57 min
